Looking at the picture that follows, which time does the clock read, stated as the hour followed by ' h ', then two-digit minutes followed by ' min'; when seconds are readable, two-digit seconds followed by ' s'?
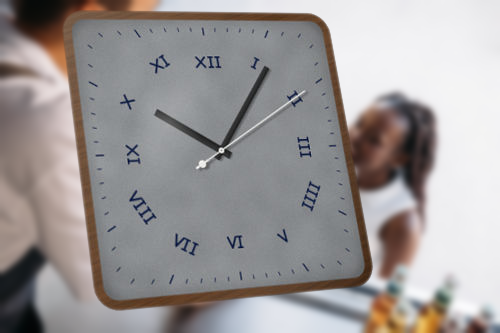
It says 10 h 06 min 10 s
